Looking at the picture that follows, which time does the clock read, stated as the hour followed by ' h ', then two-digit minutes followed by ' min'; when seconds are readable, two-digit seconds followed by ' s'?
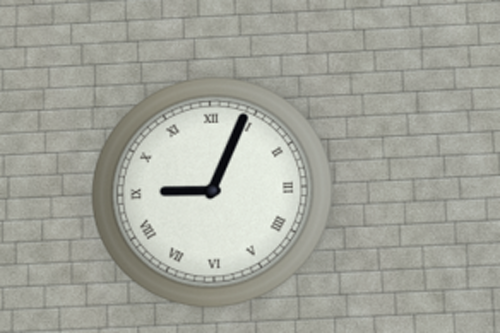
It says 9 h 04 min
